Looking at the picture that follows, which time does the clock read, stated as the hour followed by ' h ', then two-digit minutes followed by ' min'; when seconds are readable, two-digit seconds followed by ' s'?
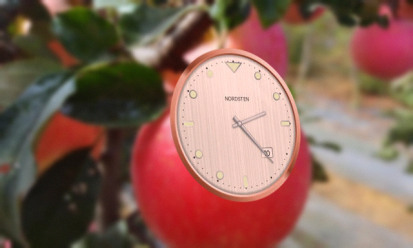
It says 2 h 23 min
